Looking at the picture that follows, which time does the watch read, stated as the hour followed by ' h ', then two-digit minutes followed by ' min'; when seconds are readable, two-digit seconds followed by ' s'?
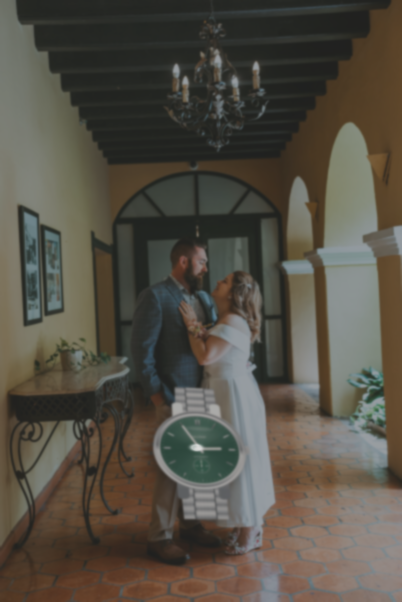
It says 2 h 55 min
